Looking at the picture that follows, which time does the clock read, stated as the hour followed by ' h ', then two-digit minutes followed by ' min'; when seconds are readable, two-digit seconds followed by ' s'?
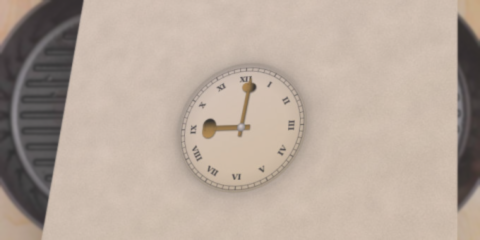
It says 9 h 01 min
